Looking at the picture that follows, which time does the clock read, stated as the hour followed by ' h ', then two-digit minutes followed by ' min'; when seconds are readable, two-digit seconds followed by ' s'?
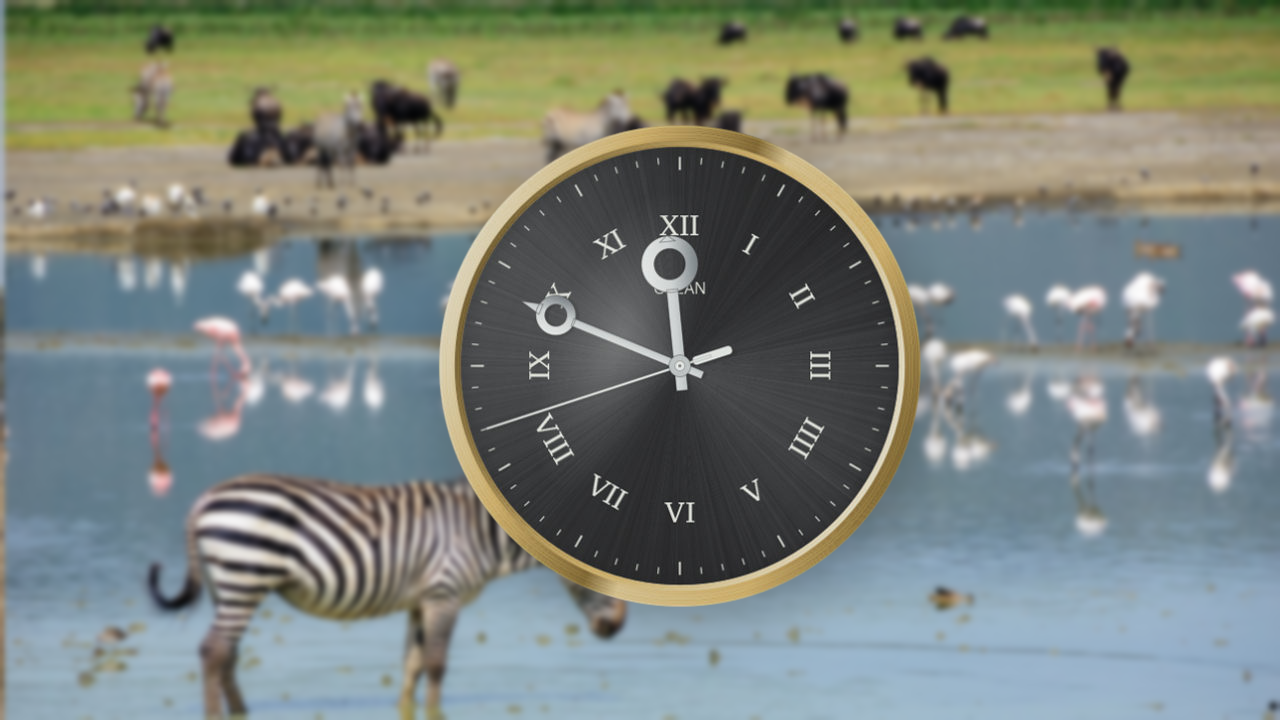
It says 11 h 48 min 42 s
